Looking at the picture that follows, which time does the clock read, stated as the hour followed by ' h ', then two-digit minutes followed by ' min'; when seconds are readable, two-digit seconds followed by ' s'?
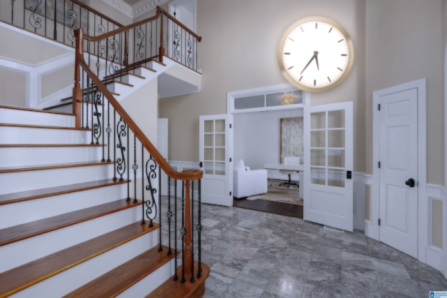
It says 5 h 36 min
